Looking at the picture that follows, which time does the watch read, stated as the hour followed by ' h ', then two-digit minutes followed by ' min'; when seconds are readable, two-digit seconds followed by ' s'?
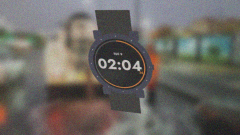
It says 2 h 04 min
